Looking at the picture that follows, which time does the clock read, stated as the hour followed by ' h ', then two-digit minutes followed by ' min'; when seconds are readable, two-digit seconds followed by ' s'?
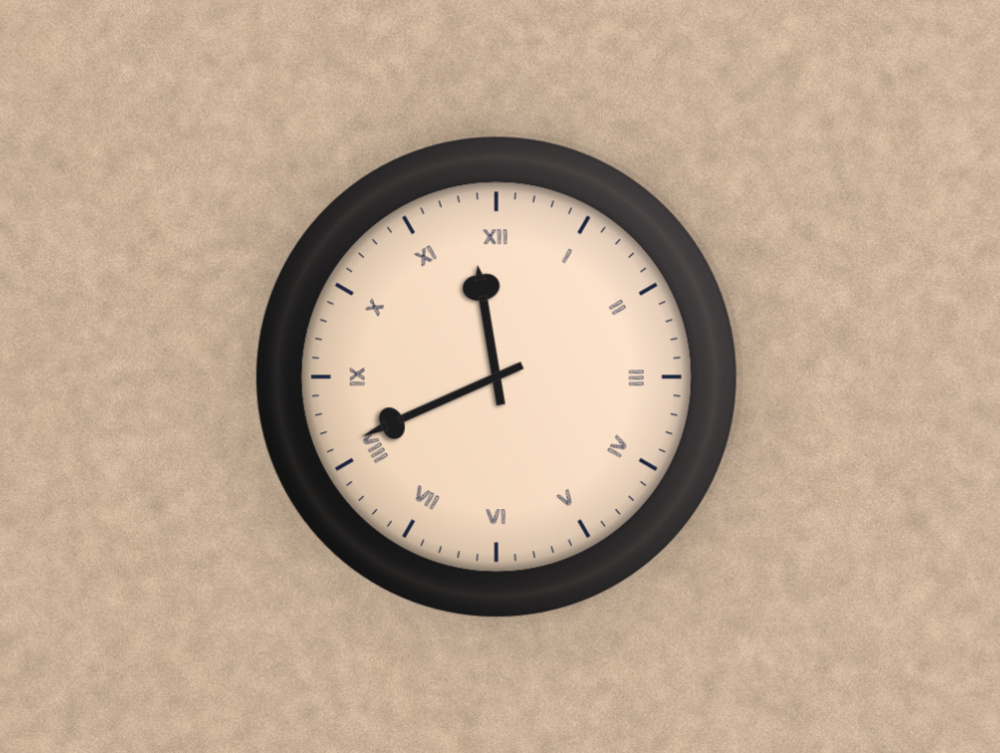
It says 11 h 41 min
